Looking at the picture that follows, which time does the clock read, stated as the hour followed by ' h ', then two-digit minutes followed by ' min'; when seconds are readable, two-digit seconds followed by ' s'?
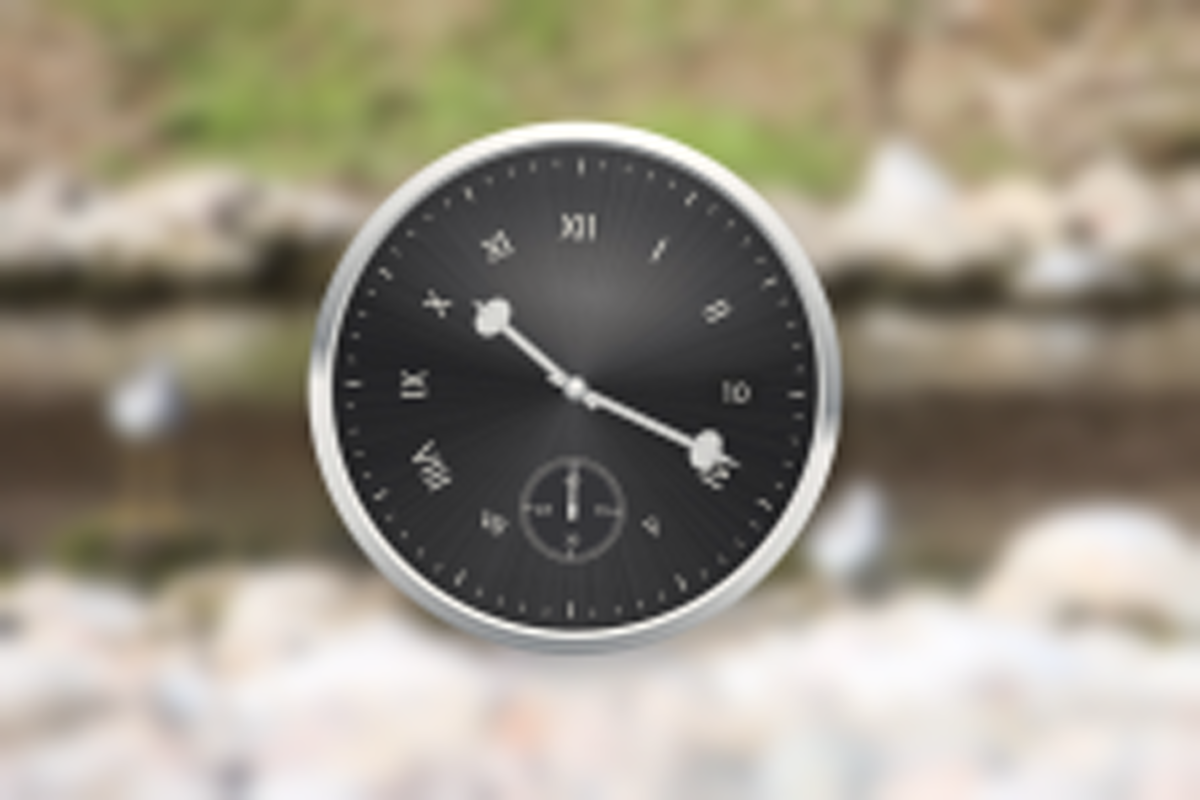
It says 10 h 19 min
